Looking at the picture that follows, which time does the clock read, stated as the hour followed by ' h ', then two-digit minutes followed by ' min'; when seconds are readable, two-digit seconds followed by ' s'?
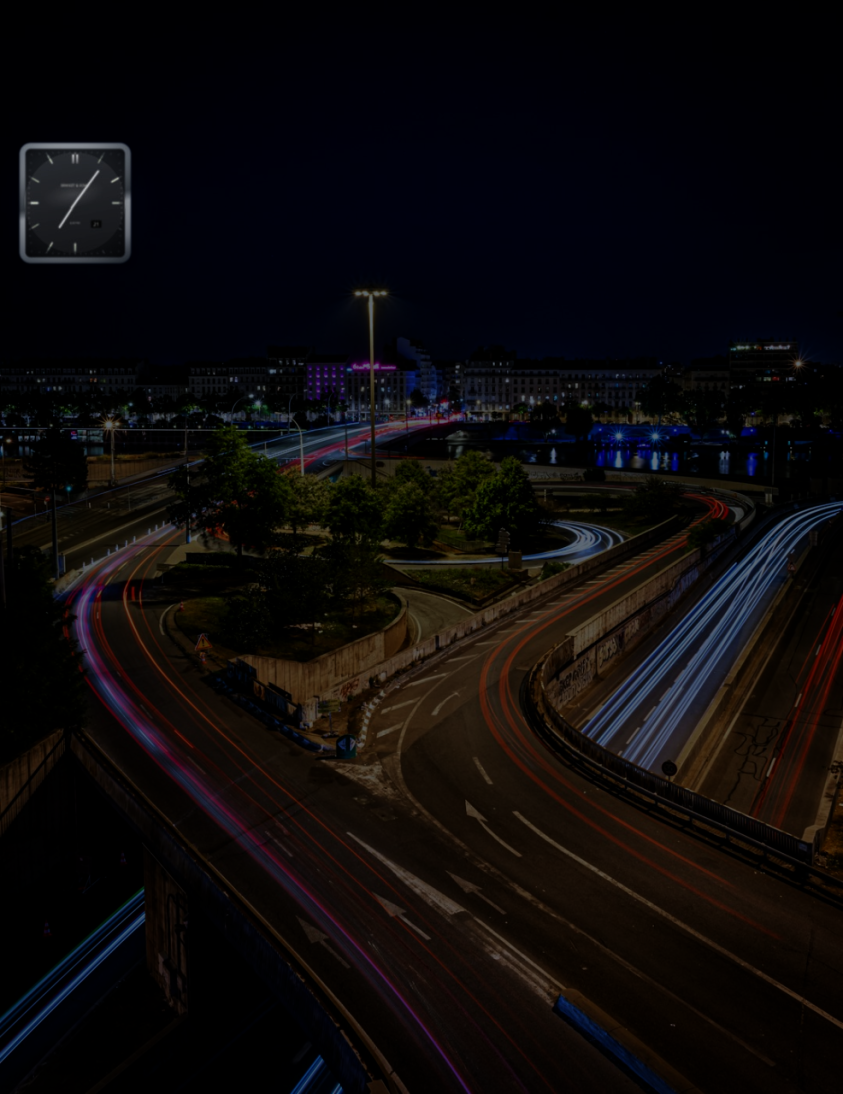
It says 7 h 06 min
